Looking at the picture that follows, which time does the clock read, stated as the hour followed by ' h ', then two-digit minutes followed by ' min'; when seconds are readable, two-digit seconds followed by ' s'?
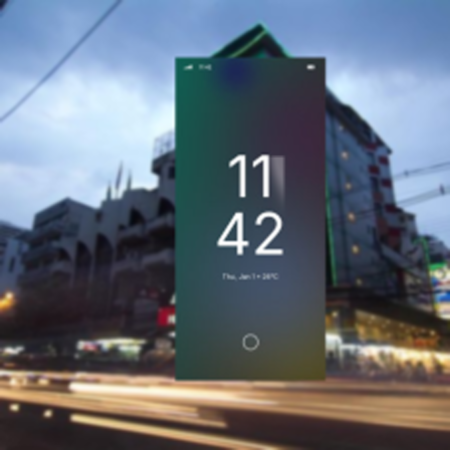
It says 11 h 42 min
